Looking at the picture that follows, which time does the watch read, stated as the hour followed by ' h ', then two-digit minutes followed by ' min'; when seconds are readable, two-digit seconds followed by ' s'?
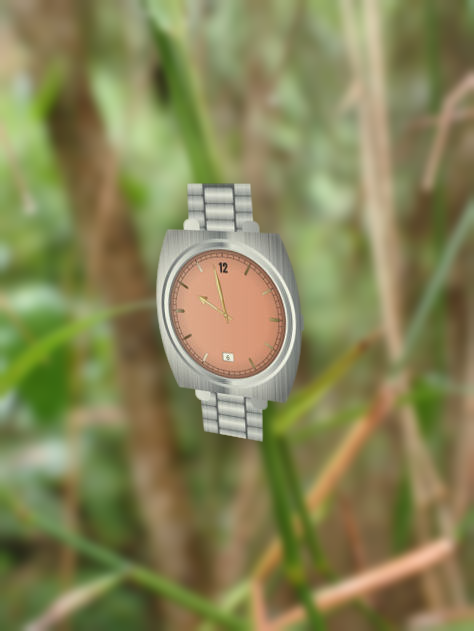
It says 9 h 58 min
